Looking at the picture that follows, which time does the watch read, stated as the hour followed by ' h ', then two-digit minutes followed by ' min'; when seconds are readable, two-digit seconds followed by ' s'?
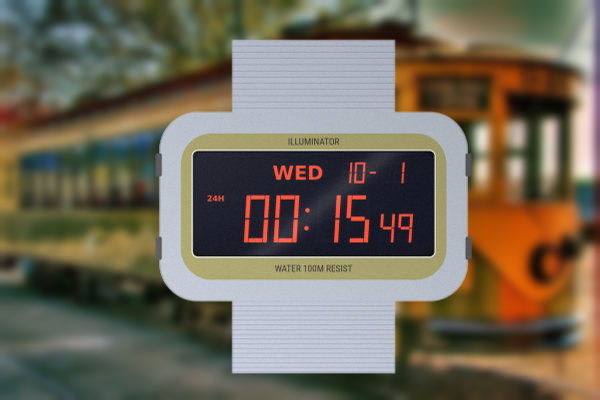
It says 0 h 15 min 49 s
